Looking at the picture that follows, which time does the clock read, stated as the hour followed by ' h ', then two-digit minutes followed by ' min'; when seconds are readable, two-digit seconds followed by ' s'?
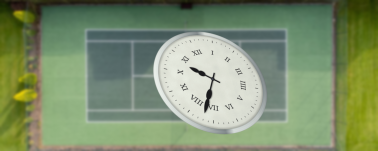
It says 10 h 37 min
